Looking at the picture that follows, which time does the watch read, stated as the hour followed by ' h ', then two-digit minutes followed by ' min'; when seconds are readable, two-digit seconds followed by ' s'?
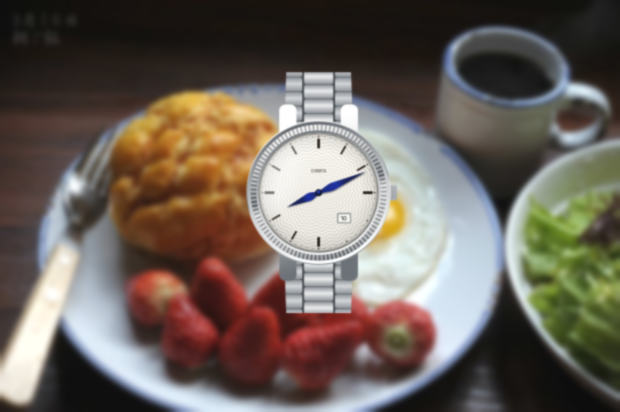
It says 8 h 11 min
